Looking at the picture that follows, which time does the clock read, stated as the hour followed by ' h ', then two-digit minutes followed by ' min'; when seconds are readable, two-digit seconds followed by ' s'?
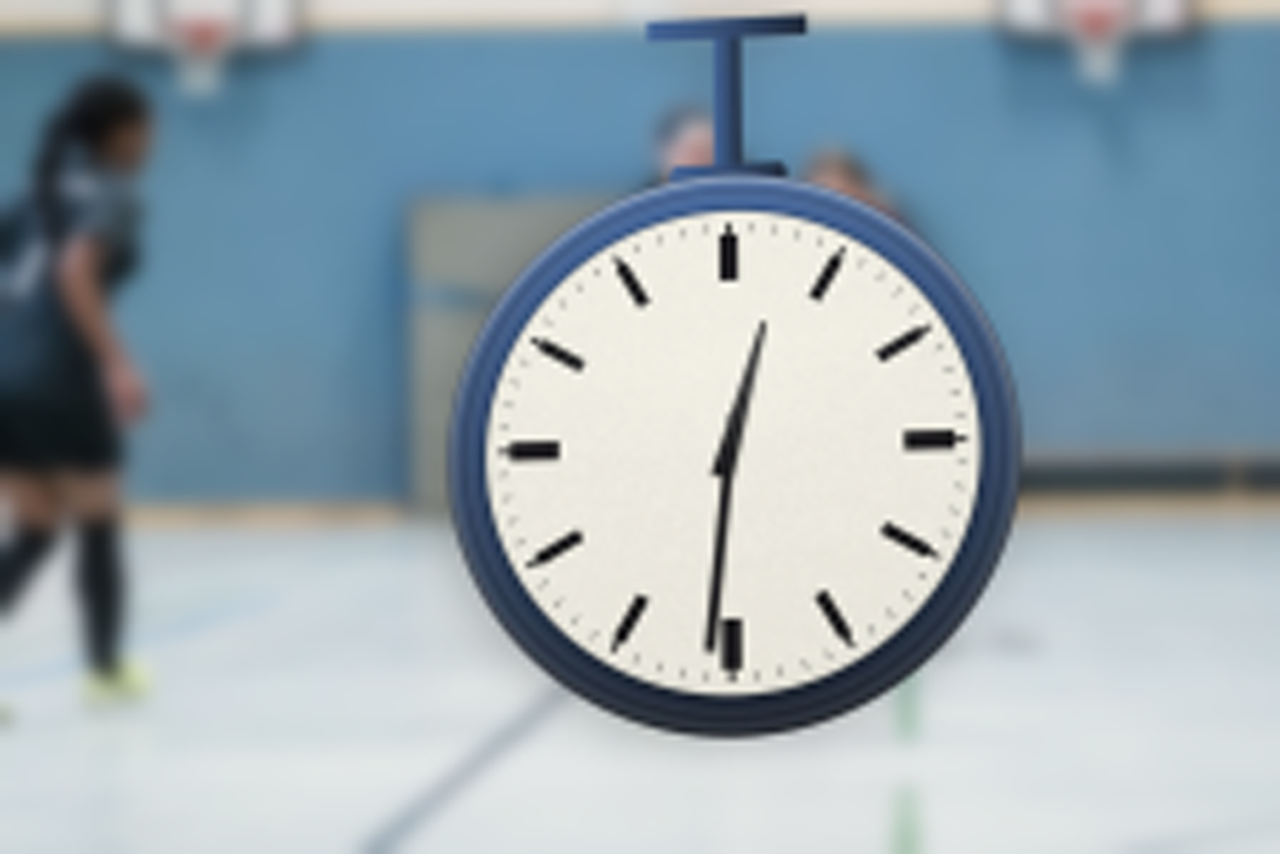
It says 12 h 31 min
